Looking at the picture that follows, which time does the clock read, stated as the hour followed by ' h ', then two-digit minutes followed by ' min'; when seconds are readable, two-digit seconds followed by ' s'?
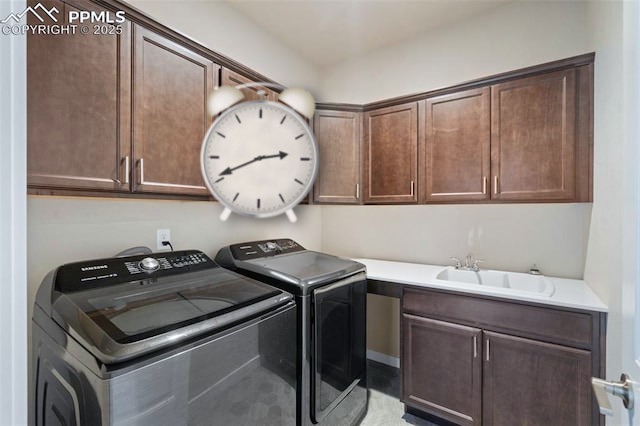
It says 2 h 41 min
